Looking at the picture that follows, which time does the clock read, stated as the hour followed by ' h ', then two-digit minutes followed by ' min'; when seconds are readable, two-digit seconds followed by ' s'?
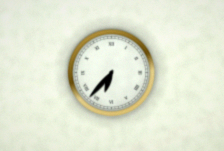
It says 6 h 37 min
